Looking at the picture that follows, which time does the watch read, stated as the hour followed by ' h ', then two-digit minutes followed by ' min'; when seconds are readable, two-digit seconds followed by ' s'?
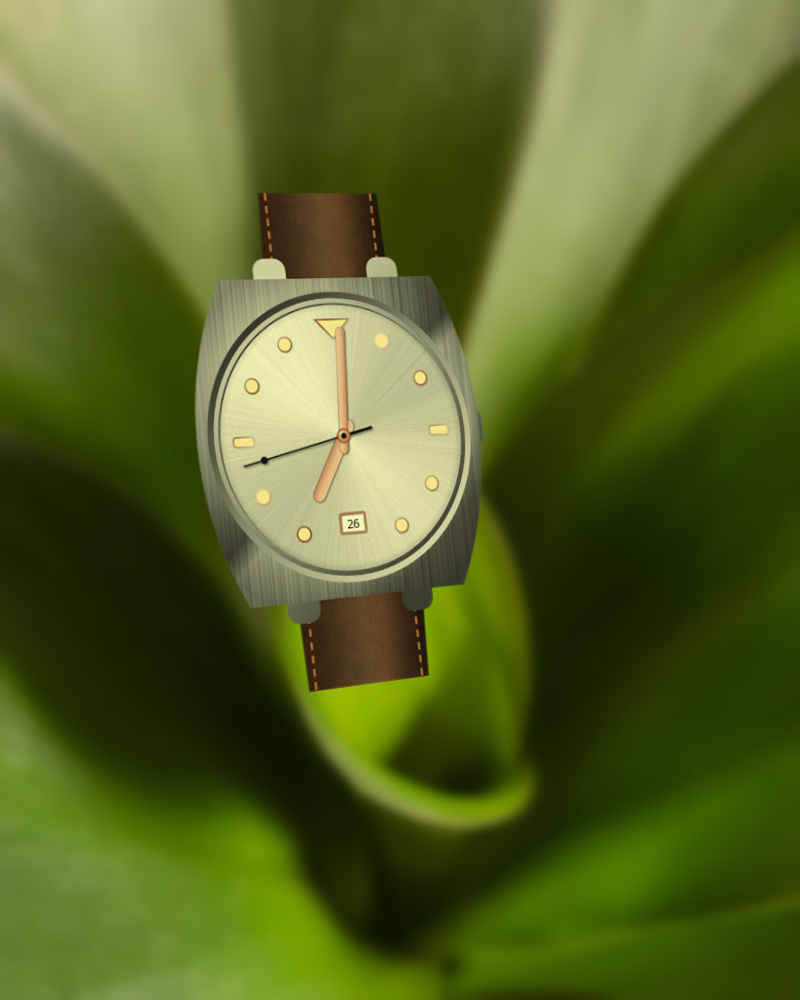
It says 7 h 00 min 43 s
